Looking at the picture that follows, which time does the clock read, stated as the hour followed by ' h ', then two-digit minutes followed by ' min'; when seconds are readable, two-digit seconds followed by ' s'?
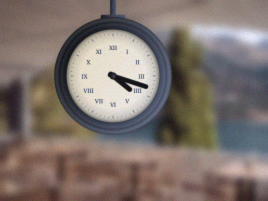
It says 4 h 18 min
